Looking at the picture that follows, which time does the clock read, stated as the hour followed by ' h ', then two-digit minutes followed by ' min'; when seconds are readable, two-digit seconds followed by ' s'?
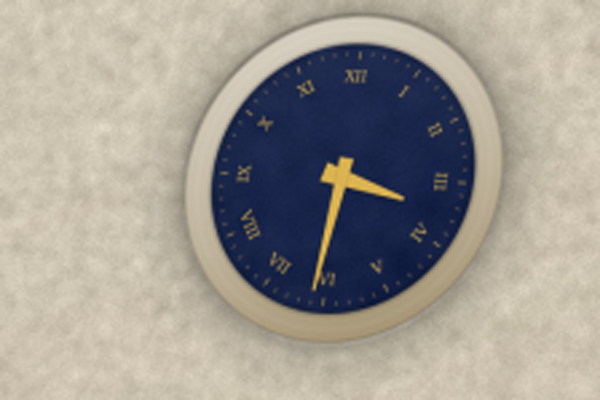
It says 3 h 31 min
